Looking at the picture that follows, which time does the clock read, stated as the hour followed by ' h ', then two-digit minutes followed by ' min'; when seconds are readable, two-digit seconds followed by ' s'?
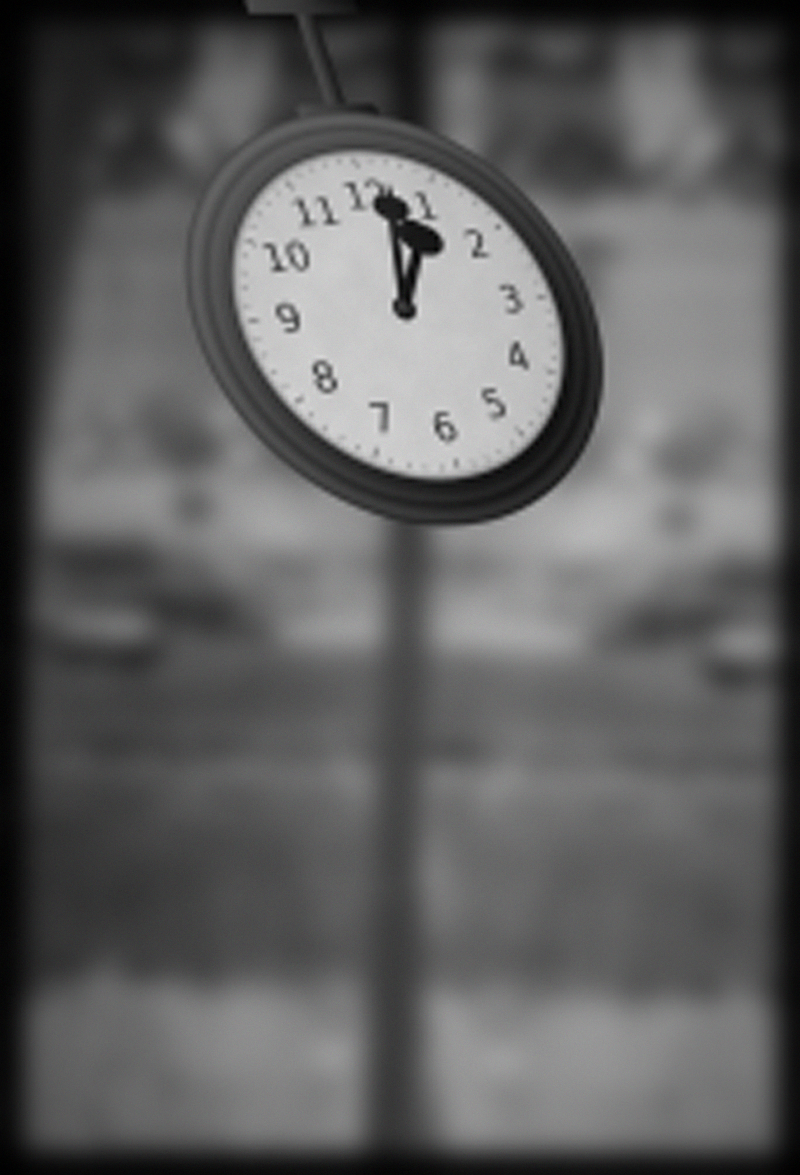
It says 1 h 02 min
